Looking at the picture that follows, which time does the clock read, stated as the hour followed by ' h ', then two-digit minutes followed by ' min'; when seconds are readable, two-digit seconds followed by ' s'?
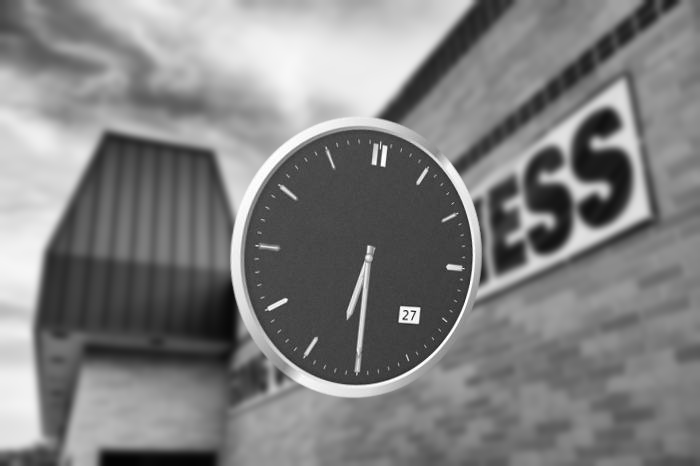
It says 6 h 30 min
